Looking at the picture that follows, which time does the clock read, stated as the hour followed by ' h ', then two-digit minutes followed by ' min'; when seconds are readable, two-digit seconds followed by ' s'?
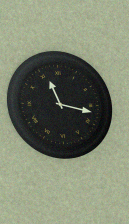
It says 11 h 17 min
